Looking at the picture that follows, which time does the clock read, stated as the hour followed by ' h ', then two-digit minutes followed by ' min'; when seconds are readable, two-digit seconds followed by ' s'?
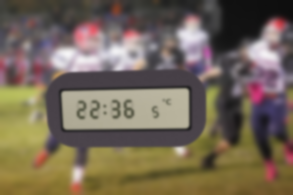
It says 22 h 36 min
